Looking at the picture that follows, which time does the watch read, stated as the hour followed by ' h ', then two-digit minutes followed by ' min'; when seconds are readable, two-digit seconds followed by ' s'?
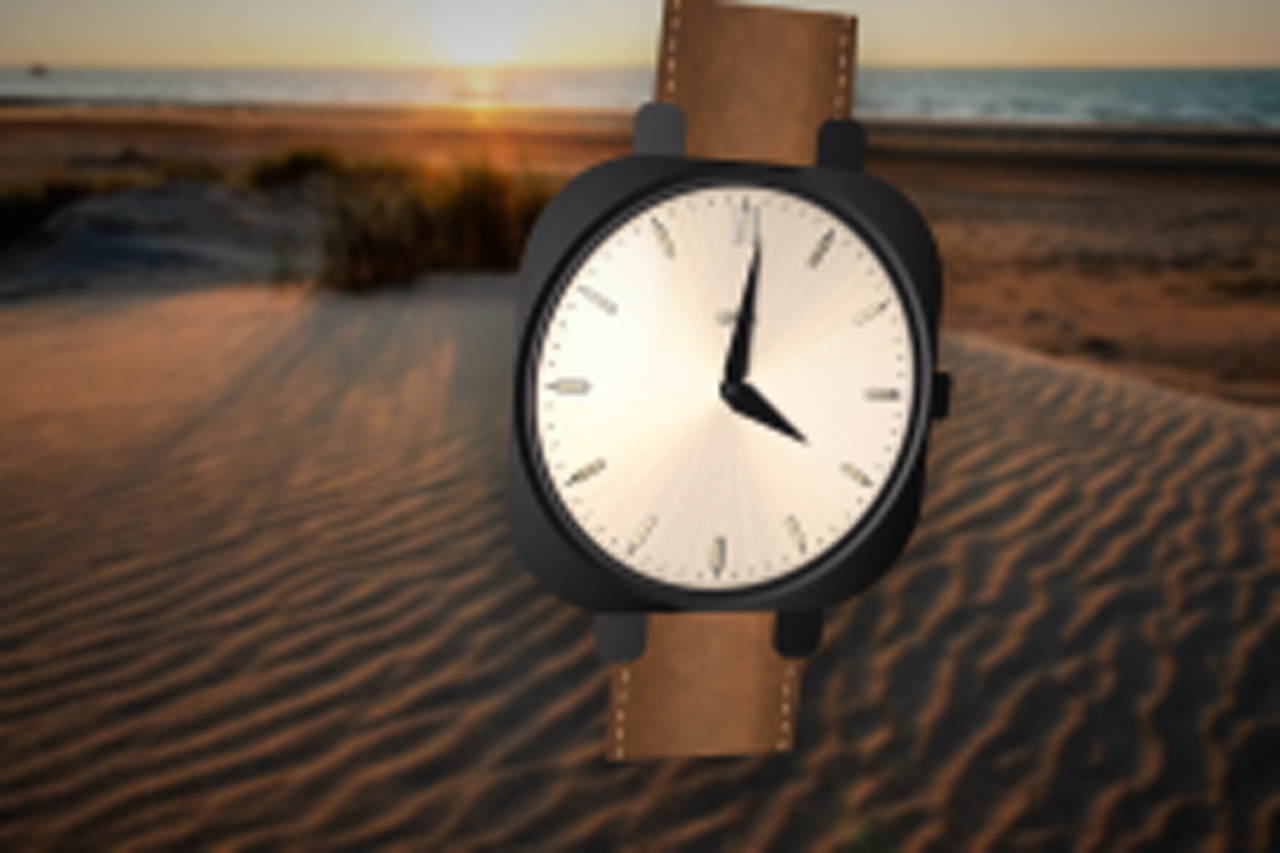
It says 4 h 01 min
